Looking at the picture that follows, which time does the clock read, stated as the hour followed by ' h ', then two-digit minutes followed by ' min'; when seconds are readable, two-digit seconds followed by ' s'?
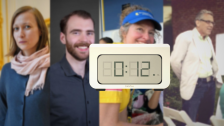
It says 0 h 12 min
